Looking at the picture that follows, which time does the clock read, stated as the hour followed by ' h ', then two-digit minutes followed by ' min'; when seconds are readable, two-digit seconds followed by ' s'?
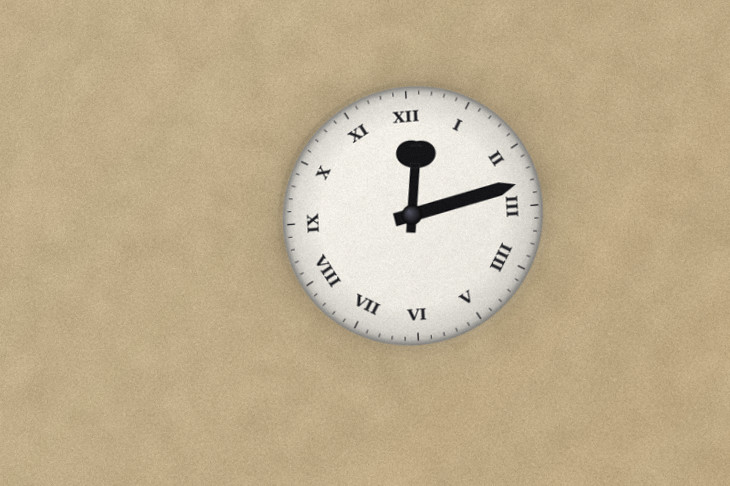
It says 12 h 13 min
